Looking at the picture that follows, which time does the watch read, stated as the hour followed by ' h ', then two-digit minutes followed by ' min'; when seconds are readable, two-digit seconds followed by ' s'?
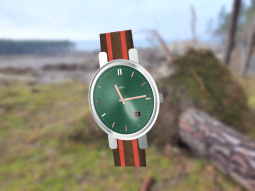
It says 11 h 14 min
